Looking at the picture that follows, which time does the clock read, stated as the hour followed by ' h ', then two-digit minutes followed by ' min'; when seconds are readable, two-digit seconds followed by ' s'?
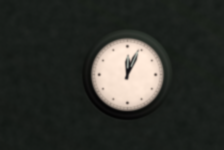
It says 12 h 04 min
